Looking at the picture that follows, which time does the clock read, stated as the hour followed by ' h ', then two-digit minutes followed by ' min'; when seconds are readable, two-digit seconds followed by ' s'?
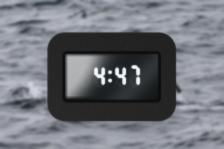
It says 4 h 47 min
